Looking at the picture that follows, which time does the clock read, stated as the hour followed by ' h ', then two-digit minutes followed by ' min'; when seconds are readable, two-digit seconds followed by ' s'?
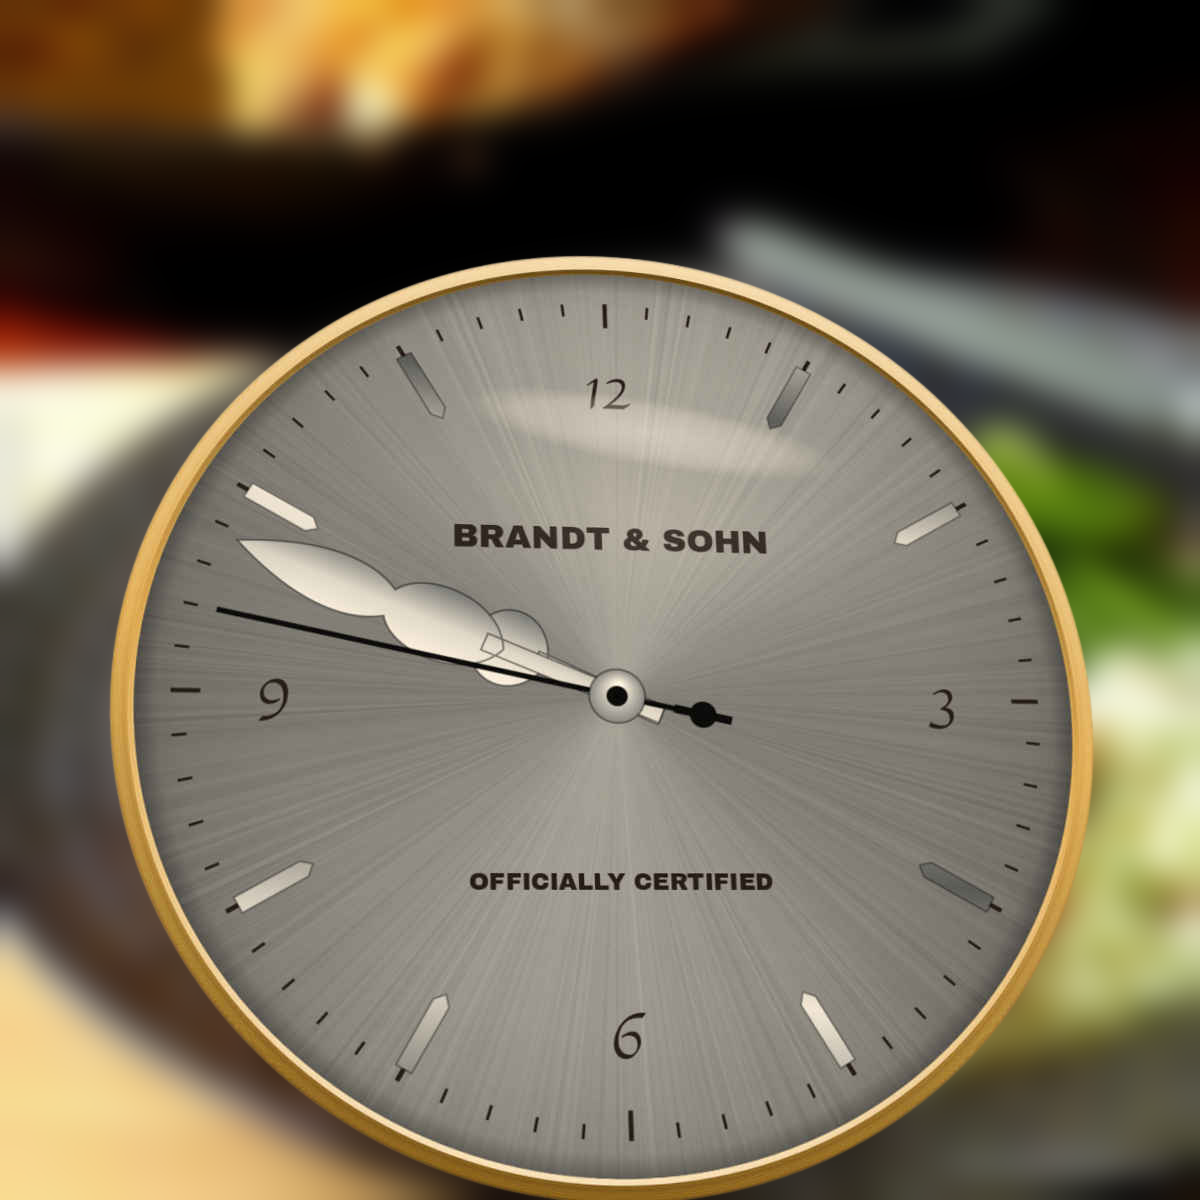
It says 9 h 48 min 47 s
